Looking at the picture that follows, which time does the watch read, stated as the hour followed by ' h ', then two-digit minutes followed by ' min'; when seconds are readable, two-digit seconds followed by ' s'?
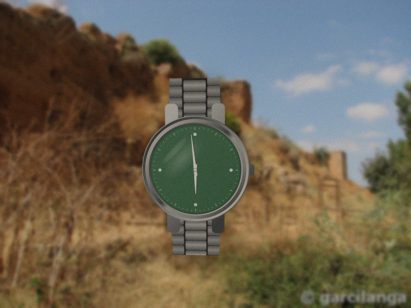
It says 5 h 59 min
